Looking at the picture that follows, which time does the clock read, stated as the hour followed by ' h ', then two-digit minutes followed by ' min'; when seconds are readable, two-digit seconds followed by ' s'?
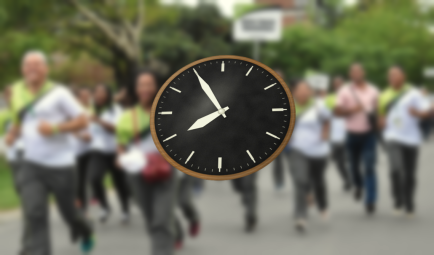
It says 7 h 55 min
